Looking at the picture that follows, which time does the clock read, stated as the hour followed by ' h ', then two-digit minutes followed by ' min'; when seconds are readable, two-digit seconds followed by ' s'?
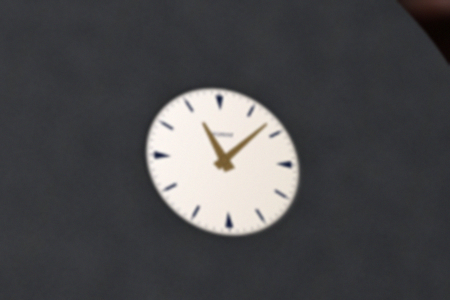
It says 11 h 08 min
